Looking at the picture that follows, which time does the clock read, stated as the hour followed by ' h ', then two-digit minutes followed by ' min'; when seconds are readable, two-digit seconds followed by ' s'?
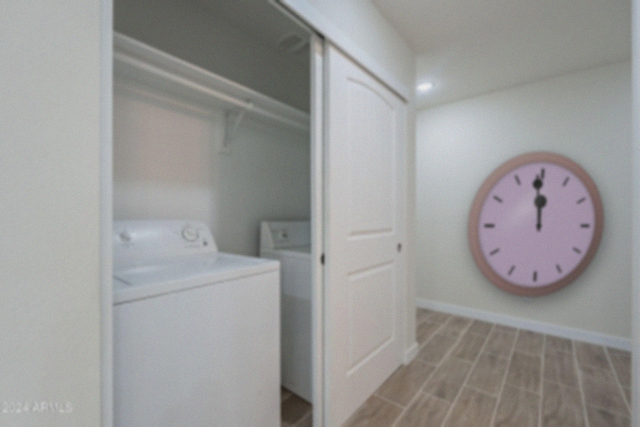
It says 11 h 59 min
